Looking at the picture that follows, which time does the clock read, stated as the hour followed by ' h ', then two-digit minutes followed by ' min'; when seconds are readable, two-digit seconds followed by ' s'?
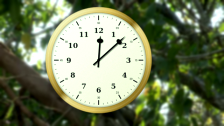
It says 12 h 08 min
